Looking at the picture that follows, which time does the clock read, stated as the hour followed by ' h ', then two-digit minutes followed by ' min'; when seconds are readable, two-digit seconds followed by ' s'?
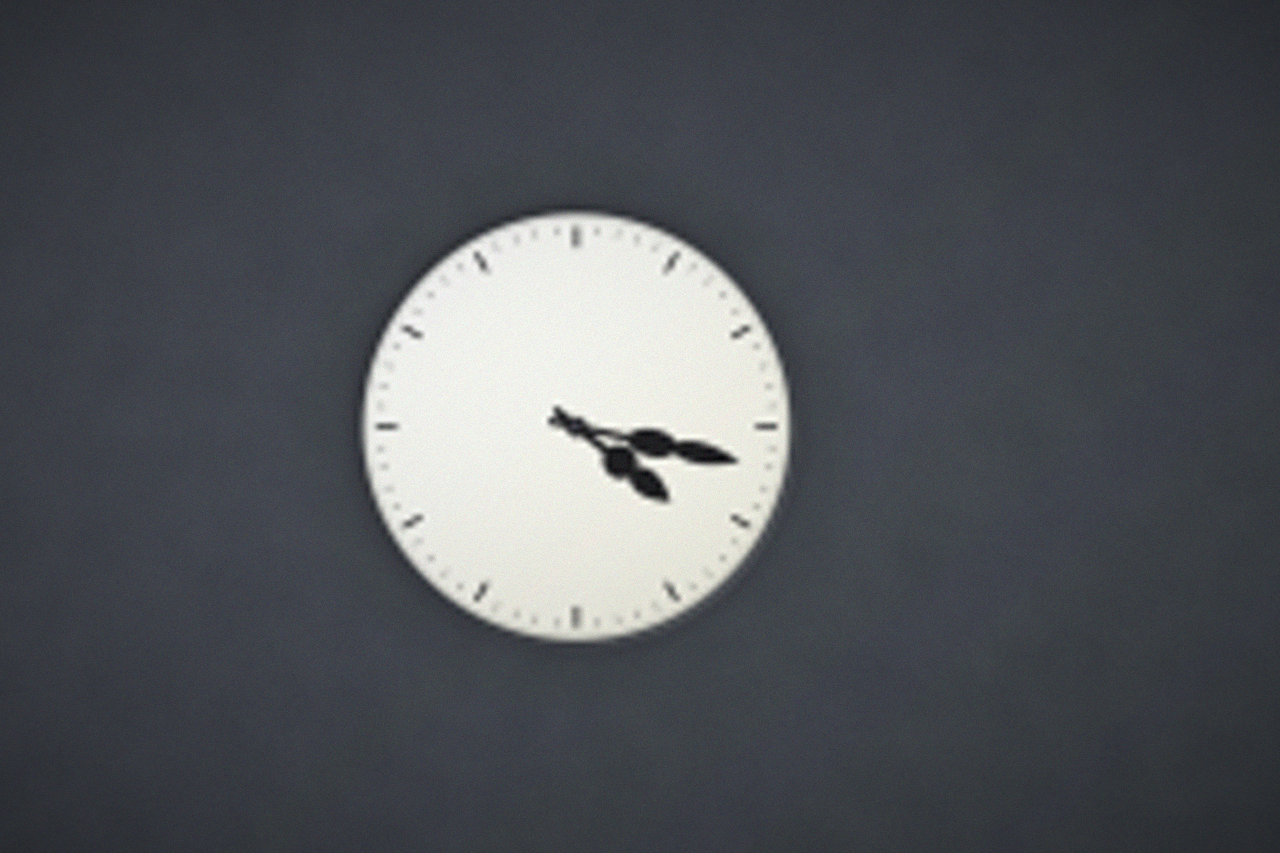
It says 4 h 17 min
